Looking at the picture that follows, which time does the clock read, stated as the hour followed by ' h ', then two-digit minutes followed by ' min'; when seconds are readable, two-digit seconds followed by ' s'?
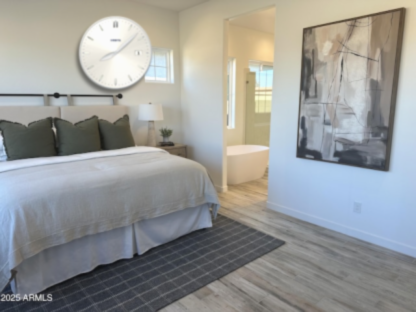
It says 8 h 08 min
